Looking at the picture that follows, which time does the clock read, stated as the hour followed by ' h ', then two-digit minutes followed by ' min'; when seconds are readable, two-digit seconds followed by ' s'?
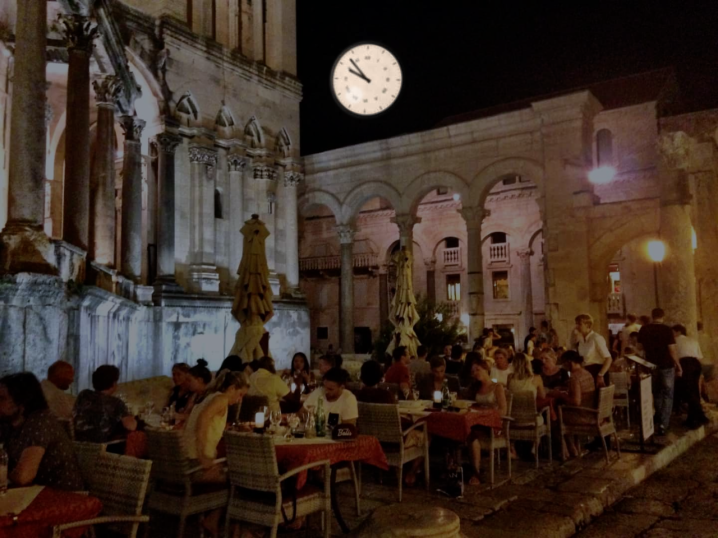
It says 9 h 53 min
